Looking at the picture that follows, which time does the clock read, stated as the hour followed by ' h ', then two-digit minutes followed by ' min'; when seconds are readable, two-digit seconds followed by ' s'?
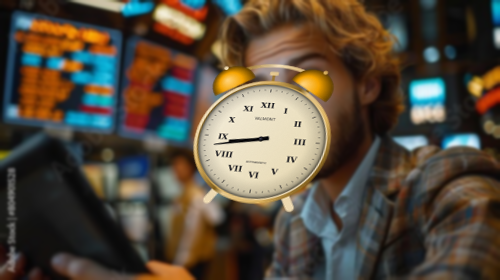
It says 8 h 43 min
